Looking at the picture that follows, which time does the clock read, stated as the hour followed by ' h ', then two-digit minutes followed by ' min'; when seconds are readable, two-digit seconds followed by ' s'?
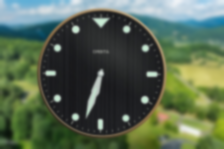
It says 6 h 33 min
